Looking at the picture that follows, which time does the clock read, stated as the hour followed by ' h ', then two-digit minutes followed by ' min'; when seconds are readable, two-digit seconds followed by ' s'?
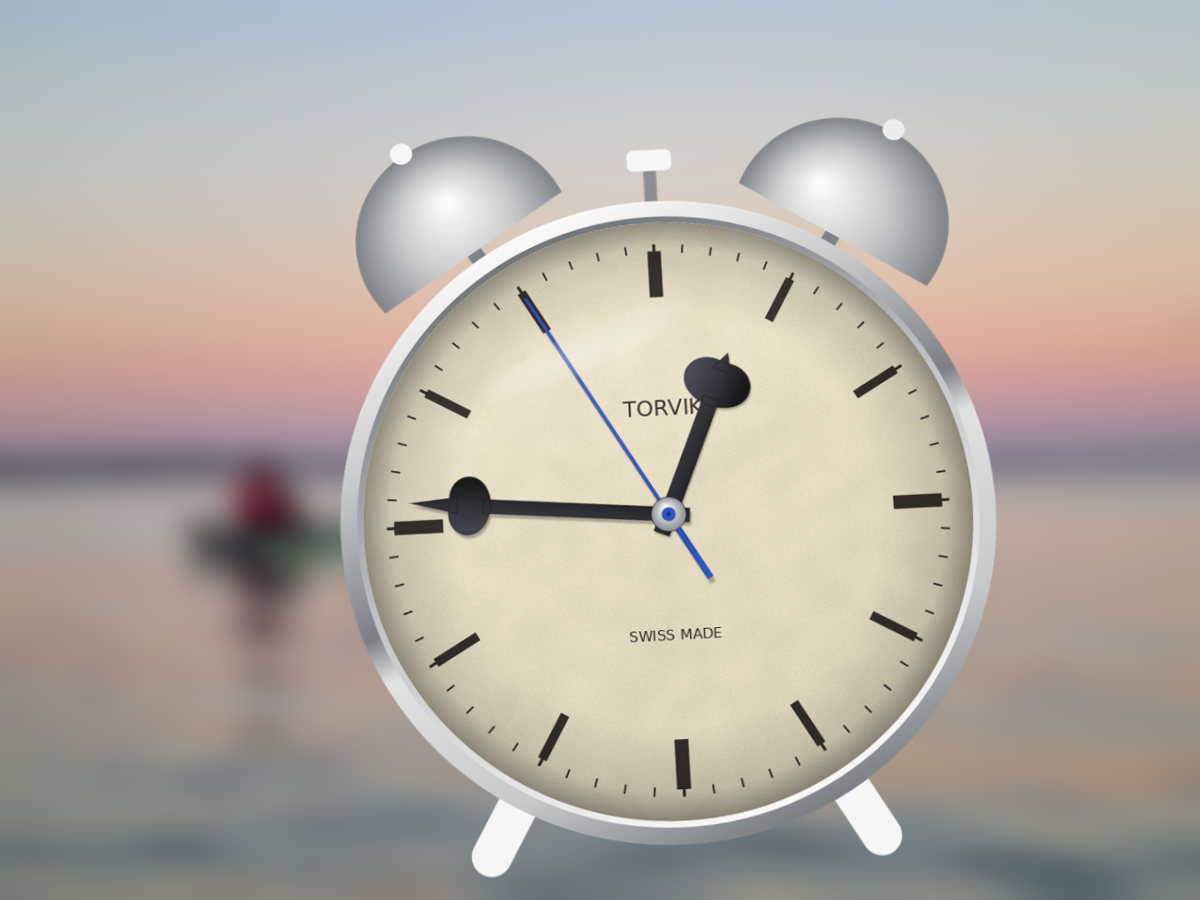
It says 12 h 45 min 55 s
